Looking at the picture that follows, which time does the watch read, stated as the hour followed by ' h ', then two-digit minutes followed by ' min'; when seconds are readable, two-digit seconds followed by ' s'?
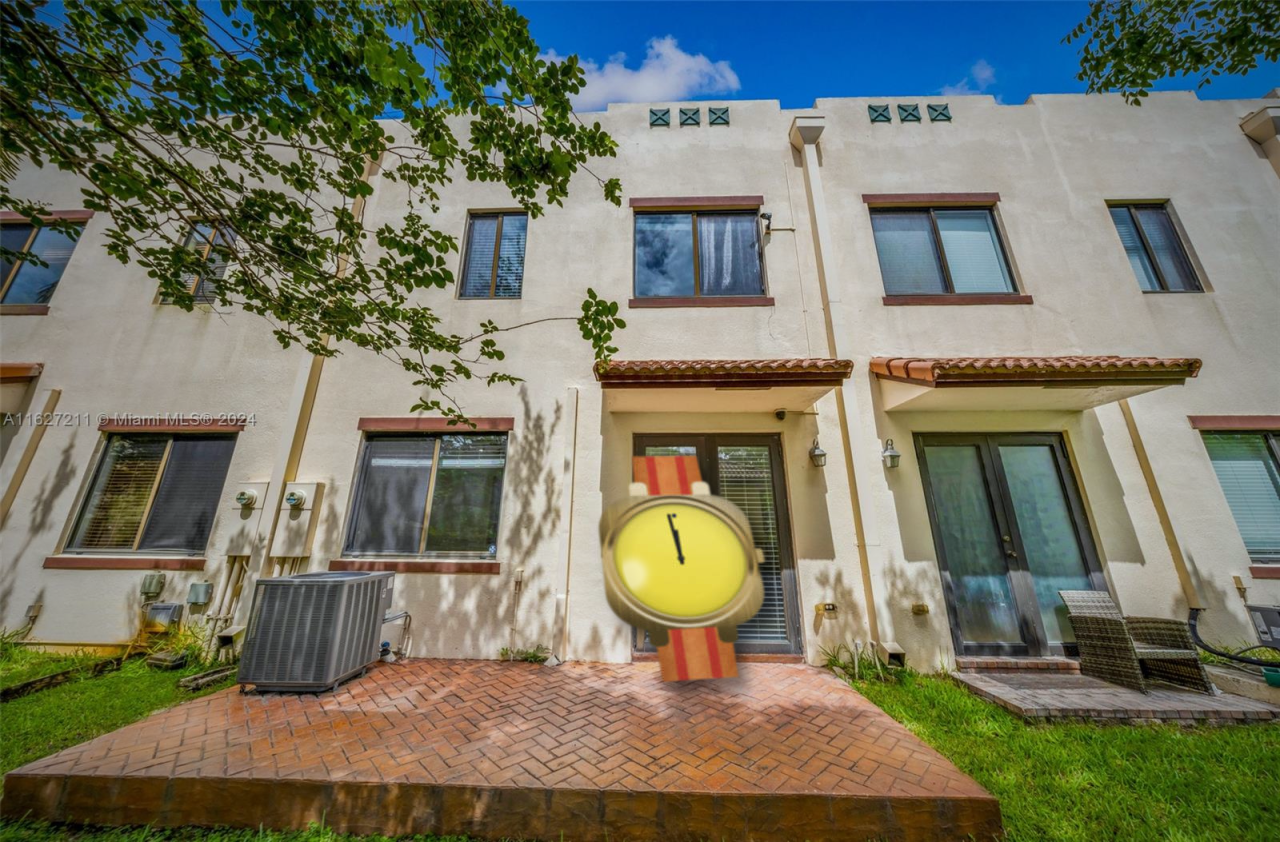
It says 11 h 59 min
